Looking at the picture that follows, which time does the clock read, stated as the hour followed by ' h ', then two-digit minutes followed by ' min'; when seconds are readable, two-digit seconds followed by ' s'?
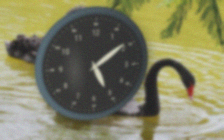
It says 5 h 09 min
